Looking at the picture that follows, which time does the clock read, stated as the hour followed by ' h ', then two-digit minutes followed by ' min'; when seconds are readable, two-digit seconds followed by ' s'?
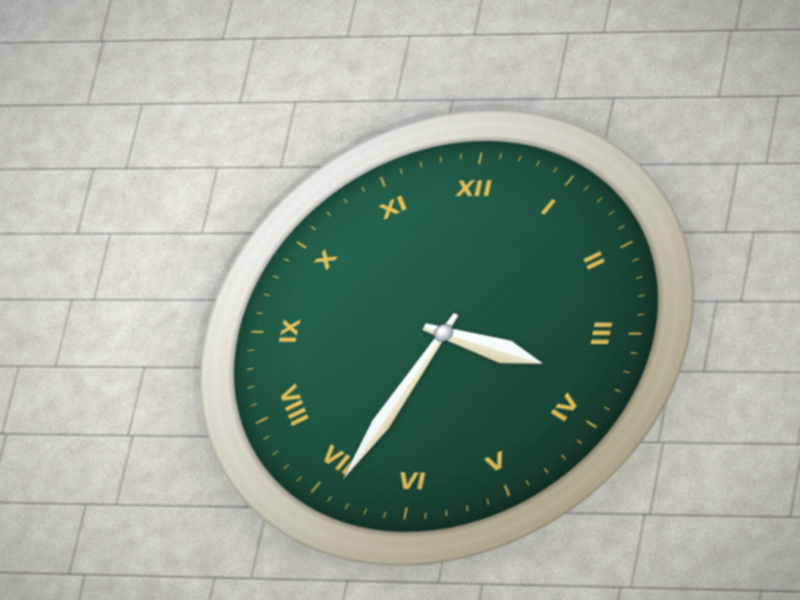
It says 3 h 34 min
